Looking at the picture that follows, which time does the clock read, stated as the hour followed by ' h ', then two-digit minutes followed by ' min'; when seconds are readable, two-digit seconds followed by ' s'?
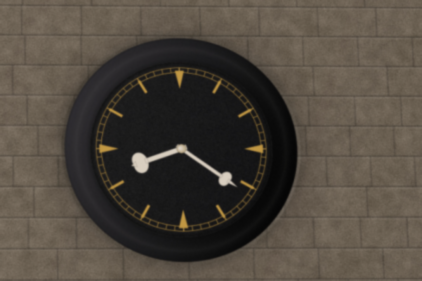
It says 8 h 21 min
